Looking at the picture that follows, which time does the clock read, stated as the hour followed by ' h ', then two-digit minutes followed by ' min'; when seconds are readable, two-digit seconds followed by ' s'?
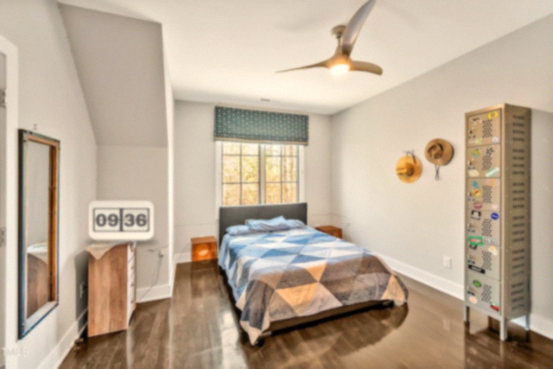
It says 9 h 36 min
